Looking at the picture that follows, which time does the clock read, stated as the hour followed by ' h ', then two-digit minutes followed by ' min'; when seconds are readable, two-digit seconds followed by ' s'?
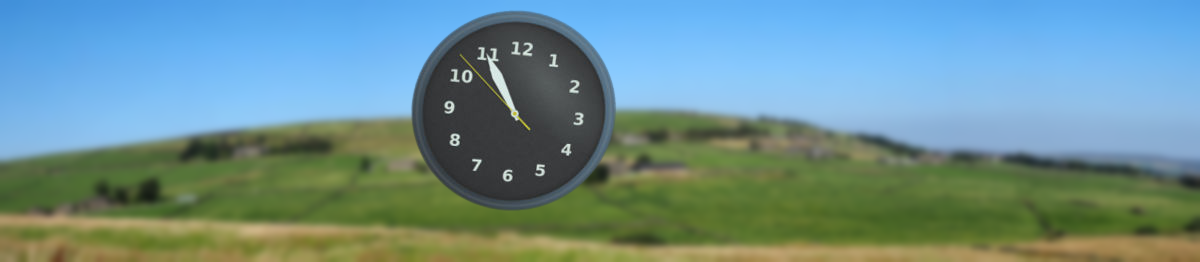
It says 10 h 54 min 52 s
